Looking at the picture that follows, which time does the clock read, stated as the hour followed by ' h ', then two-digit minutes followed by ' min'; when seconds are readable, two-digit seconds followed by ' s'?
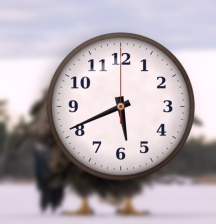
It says 5 h 41 min 00 s
